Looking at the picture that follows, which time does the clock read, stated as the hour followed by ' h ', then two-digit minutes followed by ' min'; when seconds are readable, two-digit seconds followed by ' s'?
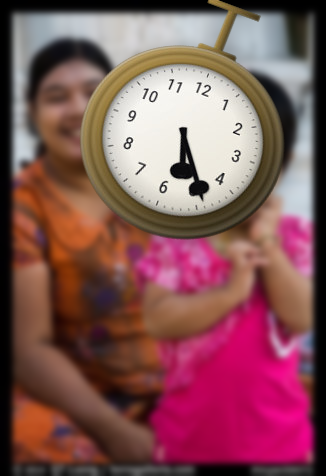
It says 5 h 24 min
